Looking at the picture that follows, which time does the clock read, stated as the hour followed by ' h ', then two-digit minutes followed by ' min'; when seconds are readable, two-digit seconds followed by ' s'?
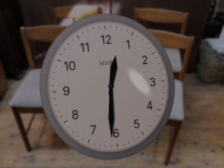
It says 12 h 31 min
